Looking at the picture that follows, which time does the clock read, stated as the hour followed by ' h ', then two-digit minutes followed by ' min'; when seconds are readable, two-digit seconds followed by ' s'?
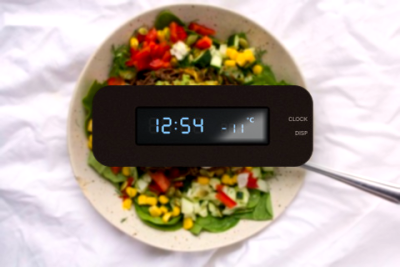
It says 12 h 54 min
